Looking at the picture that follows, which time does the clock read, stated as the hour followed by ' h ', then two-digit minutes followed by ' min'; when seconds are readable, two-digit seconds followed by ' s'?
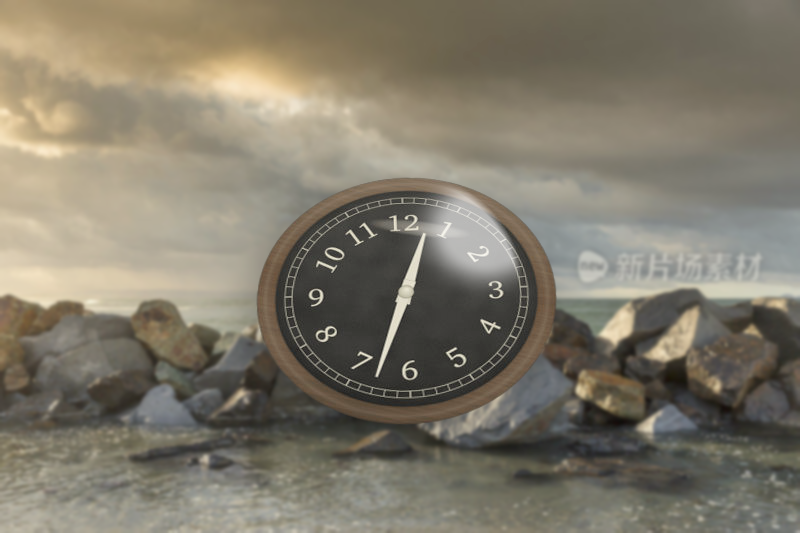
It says 12 h 33 min
